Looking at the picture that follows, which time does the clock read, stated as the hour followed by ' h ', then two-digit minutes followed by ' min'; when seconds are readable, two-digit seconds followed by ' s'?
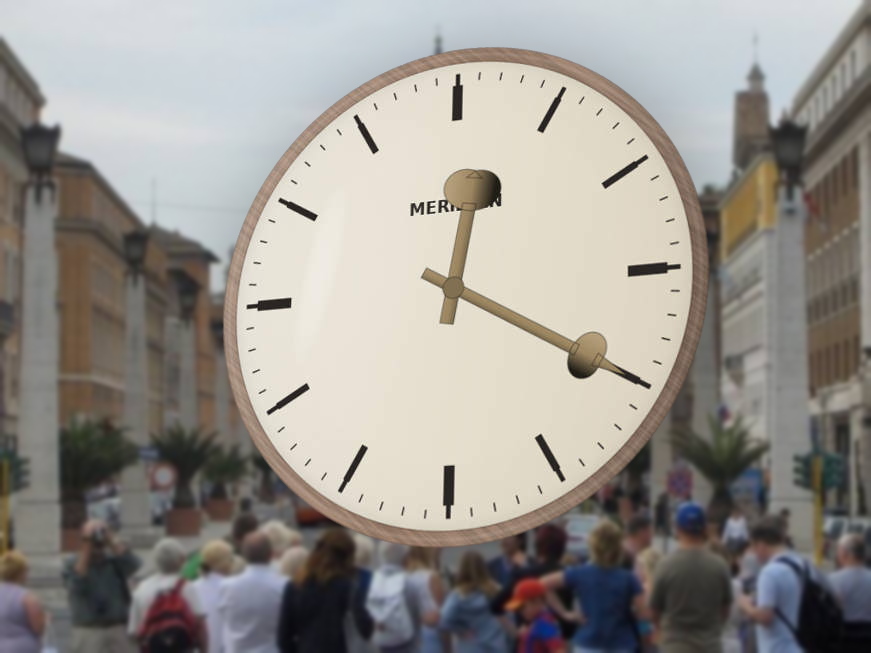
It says 12 h 20 min
